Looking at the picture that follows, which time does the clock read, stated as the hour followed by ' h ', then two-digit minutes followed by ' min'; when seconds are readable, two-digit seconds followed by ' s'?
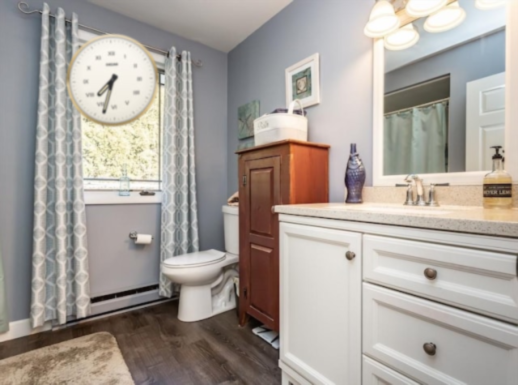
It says 7 h 33 min
